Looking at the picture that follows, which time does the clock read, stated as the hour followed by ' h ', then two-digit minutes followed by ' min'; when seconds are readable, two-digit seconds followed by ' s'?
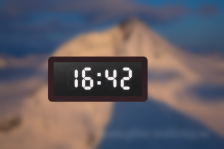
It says 16 h 42 min
